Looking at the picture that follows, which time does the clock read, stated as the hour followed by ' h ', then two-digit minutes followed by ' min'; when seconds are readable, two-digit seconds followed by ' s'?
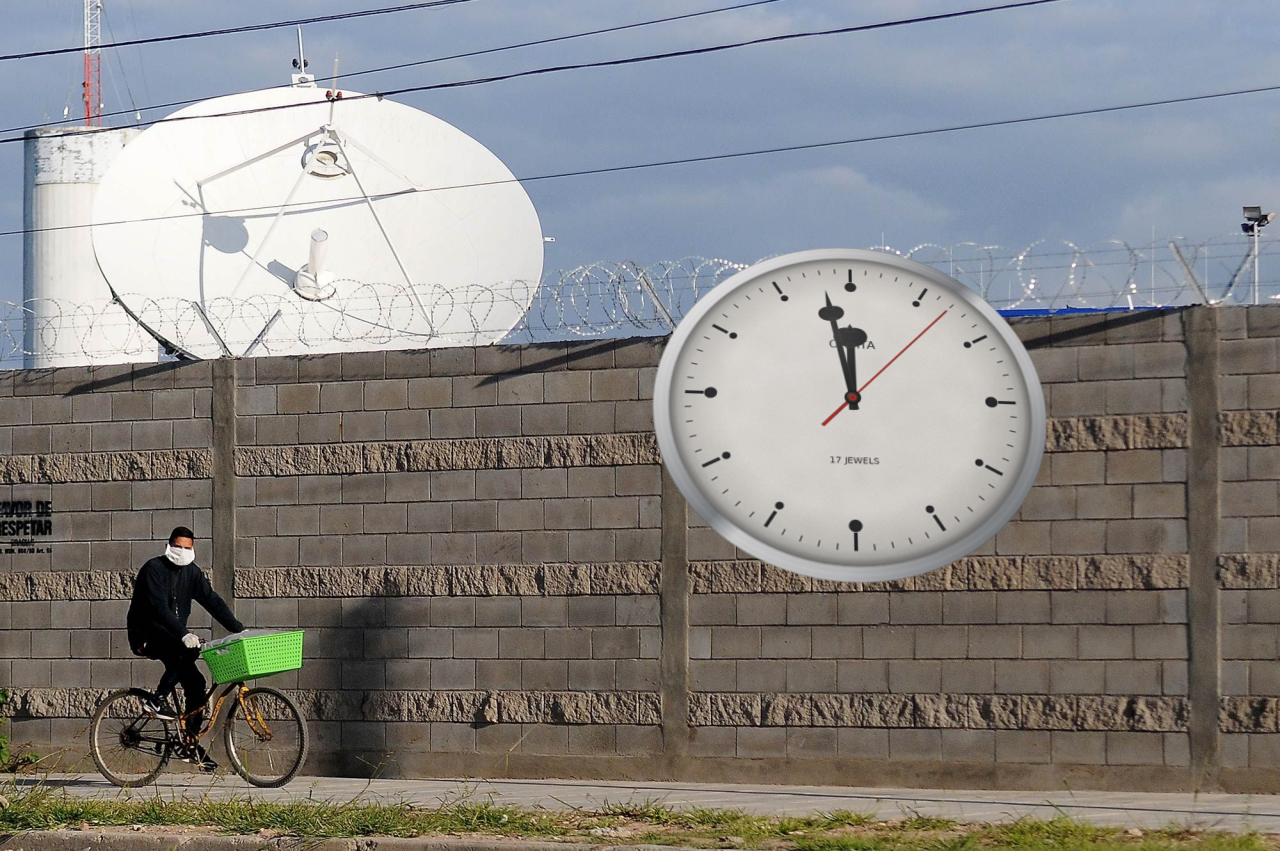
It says 11 h 58 min 07 s
